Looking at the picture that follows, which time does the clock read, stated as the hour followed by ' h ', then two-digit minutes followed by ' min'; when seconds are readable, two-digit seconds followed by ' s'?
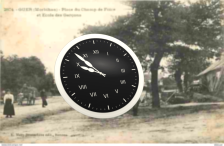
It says 9 h 53 min
